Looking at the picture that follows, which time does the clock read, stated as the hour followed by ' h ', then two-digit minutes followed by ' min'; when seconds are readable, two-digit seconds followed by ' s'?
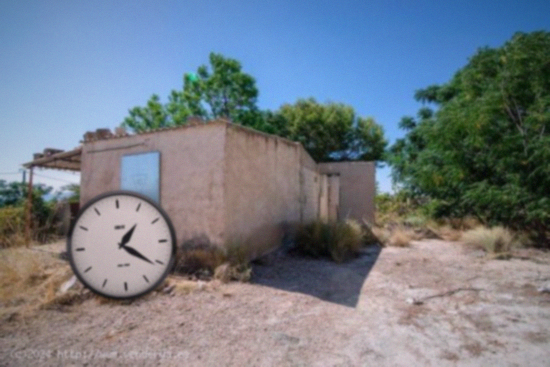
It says 1 h 21 min
